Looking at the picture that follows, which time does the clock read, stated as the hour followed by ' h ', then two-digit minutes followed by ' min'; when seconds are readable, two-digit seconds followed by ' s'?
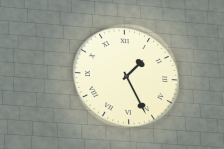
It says 1 h 26 min
